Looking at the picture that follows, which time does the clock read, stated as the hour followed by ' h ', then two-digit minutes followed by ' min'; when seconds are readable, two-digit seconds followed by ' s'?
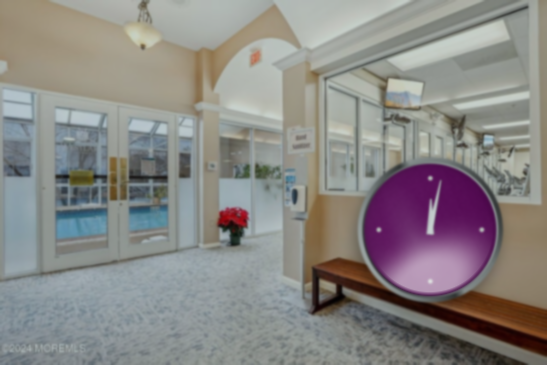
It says 12 h 02 min
